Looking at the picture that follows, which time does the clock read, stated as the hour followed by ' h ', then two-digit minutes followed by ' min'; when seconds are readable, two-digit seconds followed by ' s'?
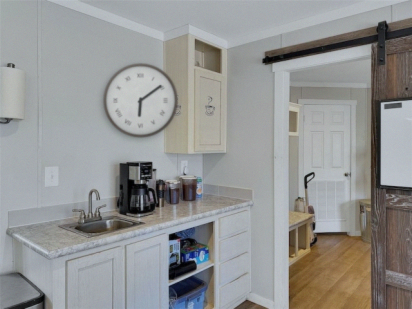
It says 6 h 09 min
